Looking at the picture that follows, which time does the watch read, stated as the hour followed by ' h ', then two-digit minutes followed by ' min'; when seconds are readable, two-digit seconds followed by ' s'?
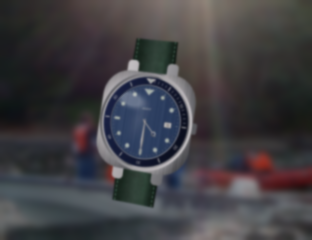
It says 4 h 30 min
